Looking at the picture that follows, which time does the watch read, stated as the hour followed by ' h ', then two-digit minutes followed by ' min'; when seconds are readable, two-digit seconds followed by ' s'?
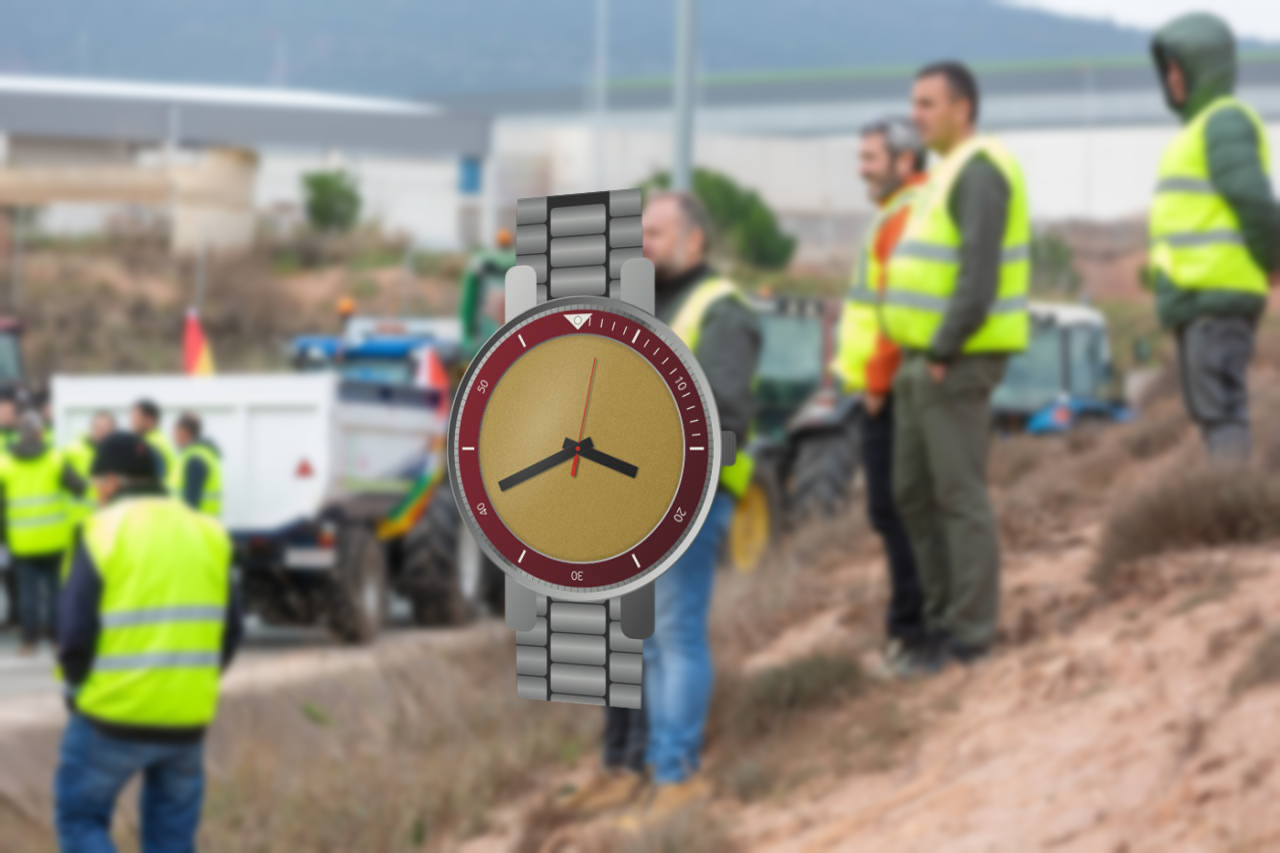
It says 3 h 41 min 02 s
